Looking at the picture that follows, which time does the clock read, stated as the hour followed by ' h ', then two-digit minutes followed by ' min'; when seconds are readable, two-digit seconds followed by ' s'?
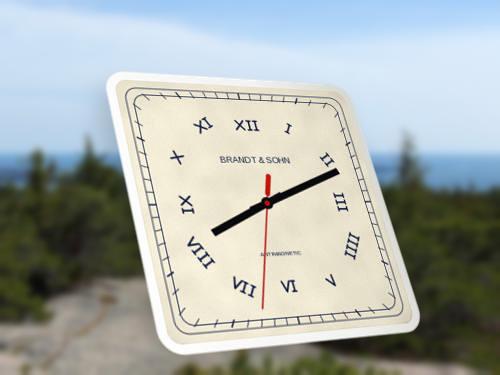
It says 8 h 11 min 33 s
